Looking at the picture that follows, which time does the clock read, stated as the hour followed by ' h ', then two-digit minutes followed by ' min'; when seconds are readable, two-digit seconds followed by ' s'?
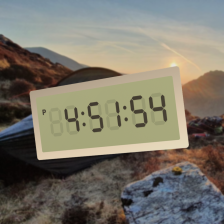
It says 4 h 51 min 54 s
